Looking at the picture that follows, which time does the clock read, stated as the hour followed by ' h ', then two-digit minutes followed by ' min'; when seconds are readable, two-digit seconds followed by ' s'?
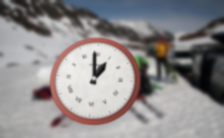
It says 12 h 59 min
